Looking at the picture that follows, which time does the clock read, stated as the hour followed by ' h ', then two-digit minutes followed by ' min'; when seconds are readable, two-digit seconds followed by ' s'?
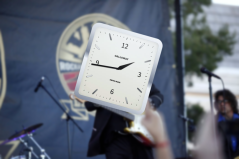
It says 1 h 44 min
